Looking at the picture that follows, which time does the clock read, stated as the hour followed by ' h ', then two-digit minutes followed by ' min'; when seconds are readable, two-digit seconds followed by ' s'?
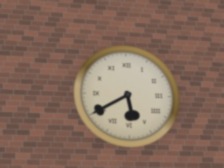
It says 5 h 40 min
